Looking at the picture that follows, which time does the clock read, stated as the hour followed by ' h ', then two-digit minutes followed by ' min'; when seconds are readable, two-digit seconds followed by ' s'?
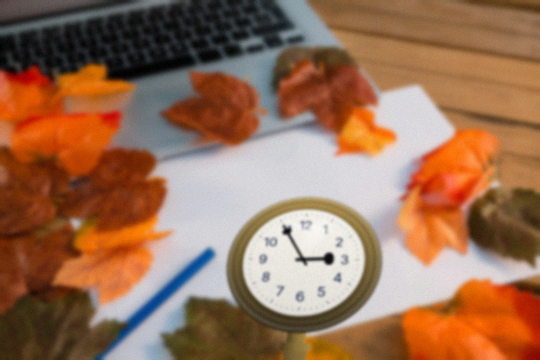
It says 2 h 55 min
